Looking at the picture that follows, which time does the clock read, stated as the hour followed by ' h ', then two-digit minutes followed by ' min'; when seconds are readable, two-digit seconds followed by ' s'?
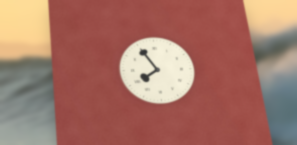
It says 7 h 55 min
